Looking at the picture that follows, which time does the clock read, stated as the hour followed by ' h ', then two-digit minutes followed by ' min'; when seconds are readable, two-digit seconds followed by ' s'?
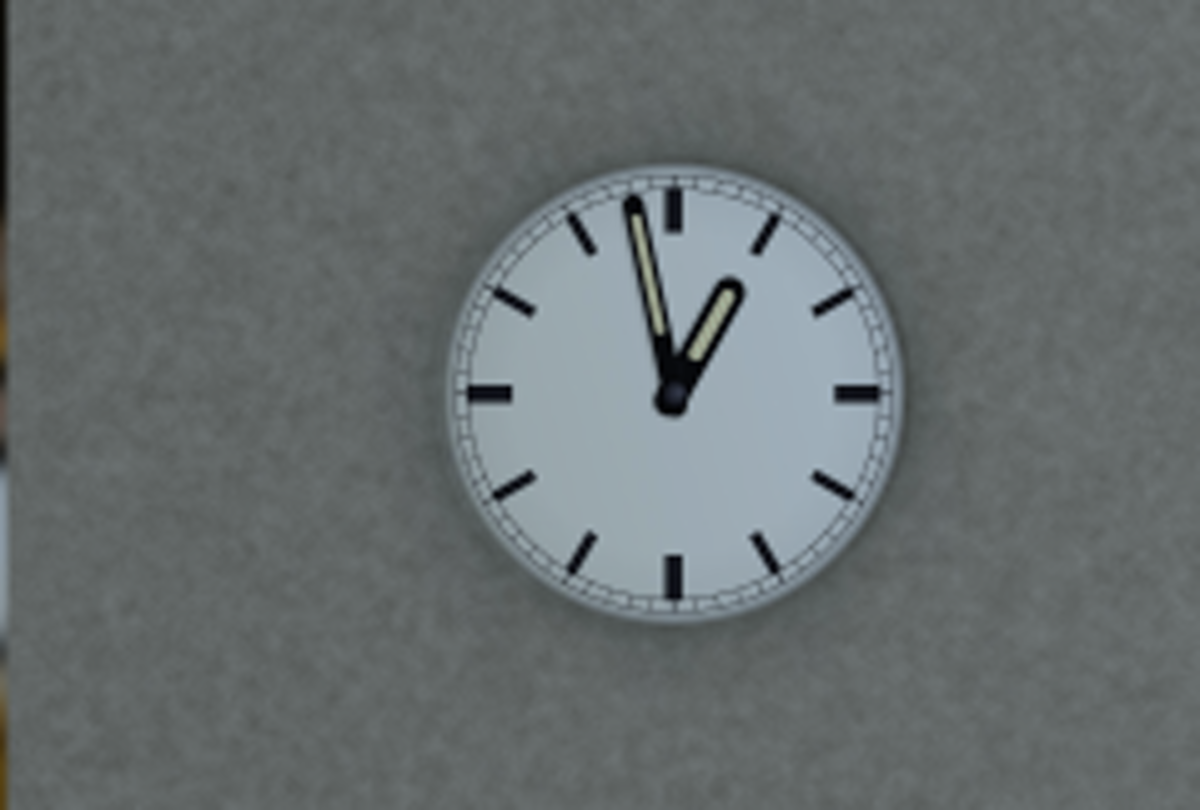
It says 12 h 58 min
